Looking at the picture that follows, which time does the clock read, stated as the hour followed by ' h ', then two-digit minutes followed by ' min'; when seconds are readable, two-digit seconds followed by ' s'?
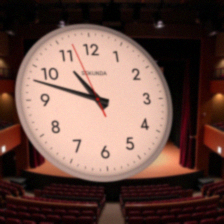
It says 10 h 47 min 57 s
